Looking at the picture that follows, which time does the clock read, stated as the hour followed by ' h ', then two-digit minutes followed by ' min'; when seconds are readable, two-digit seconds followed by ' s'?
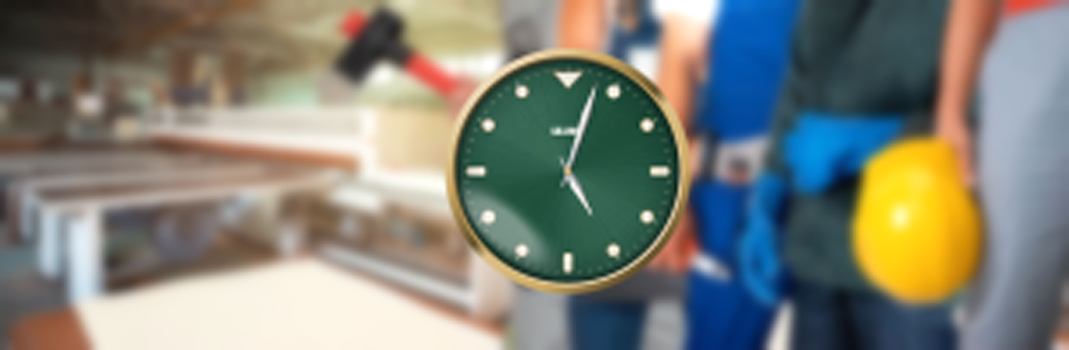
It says 5 h 03 min
